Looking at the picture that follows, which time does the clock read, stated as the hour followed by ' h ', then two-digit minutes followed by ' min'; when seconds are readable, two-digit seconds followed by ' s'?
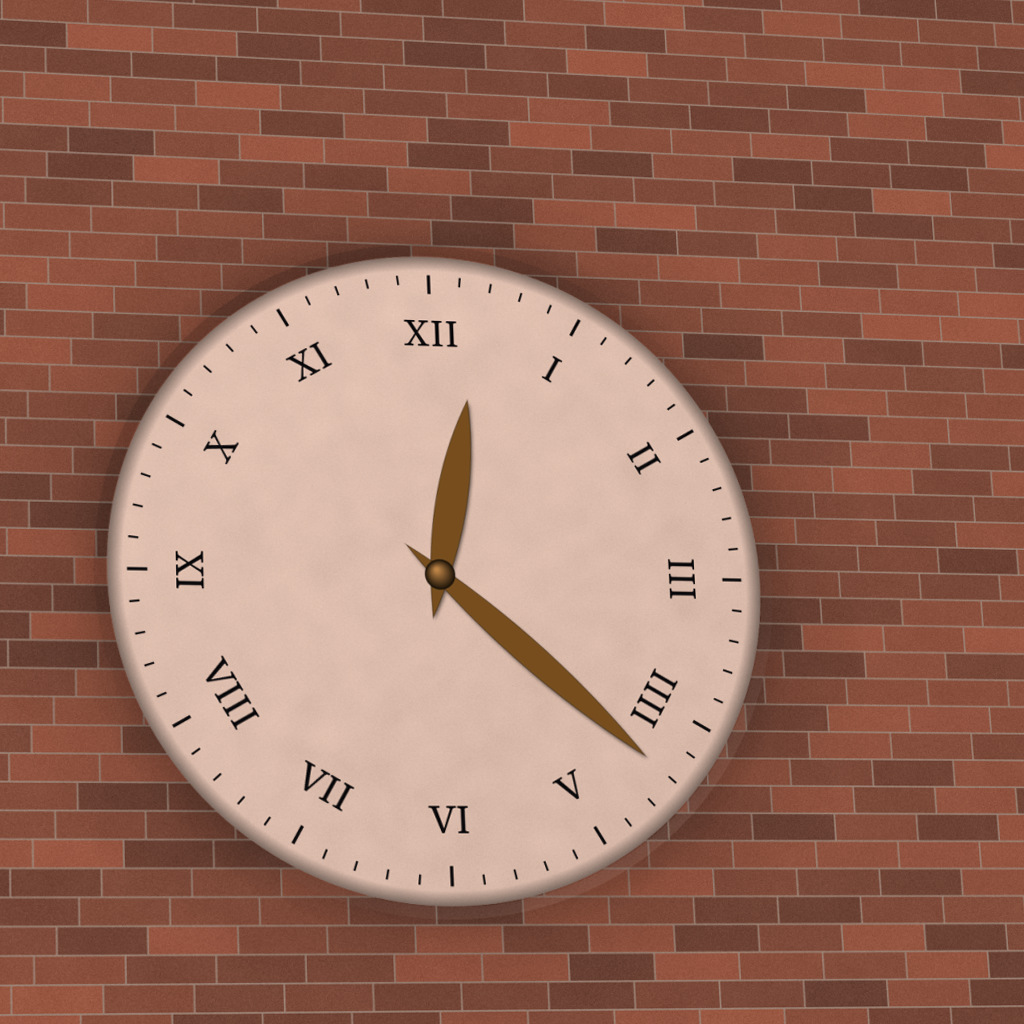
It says 12 h 22 min
